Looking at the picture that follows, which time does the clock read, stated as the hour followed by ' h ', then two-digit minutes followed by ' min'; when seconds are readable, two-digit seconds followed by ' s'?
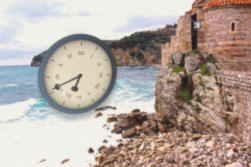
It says 6 h 41 min
